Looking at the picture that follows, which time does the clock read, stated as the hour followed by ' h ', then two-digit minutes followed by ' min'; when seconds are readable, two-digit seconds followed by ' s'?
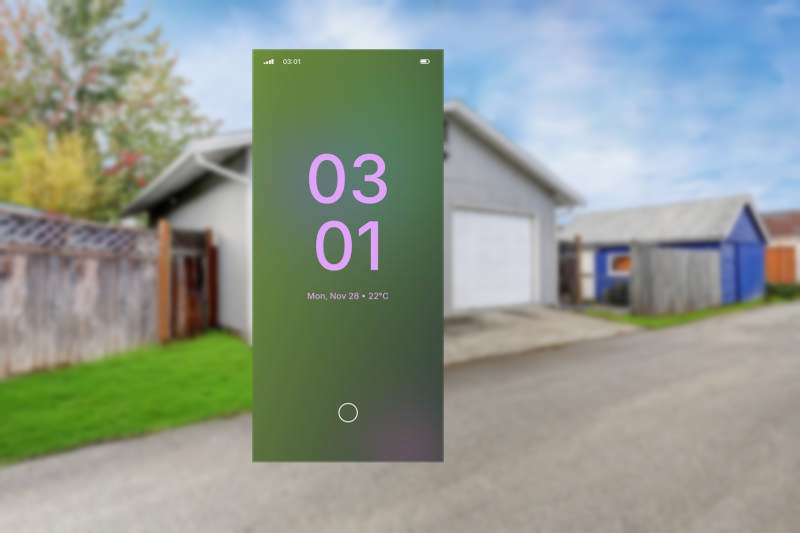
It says 3 h 01 min
